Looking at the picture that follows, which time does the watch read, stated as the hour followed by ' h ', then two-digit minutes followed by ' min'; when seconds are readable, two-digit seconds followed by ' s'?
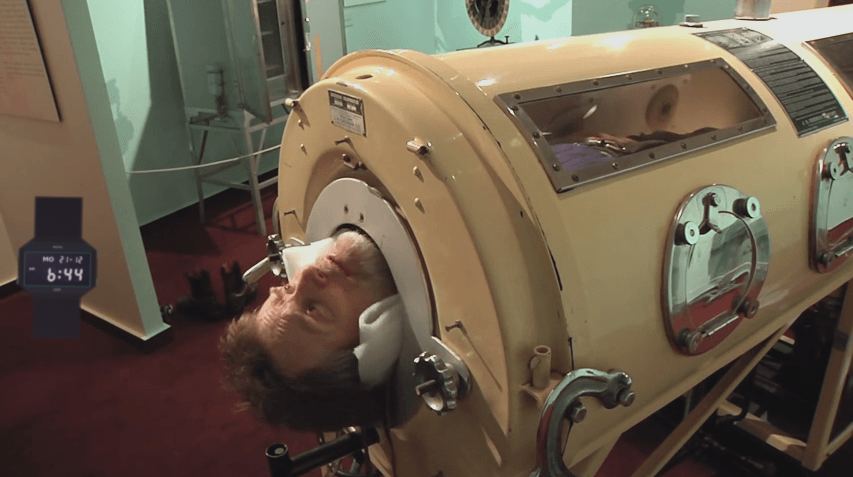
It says 6 h 44 min
